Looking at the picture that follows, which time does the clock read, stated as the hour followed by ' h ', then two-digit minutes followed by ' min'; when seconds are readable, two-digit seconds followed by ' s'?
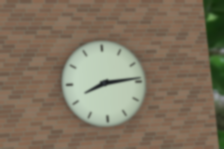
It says 8 h 14 min
